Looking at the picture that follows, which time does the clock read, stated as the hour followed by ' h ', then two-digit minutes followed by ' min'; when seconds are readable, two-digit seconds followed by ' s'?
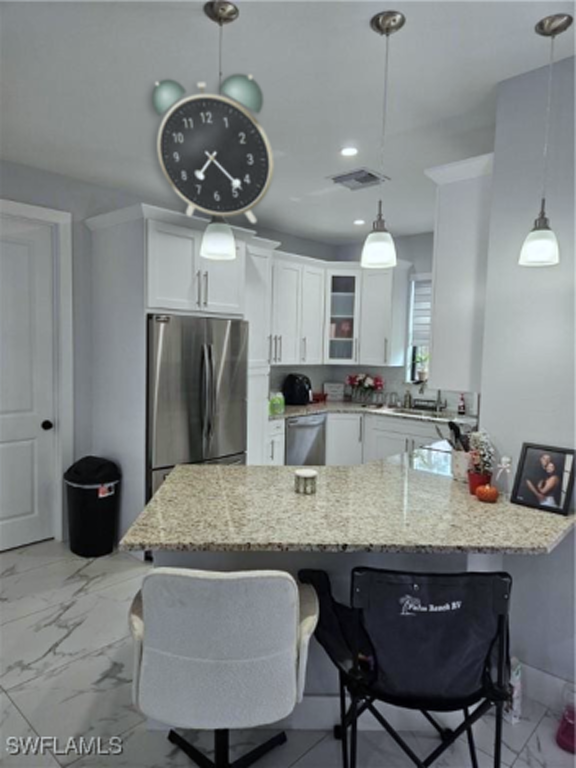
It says 7 h 23 min
